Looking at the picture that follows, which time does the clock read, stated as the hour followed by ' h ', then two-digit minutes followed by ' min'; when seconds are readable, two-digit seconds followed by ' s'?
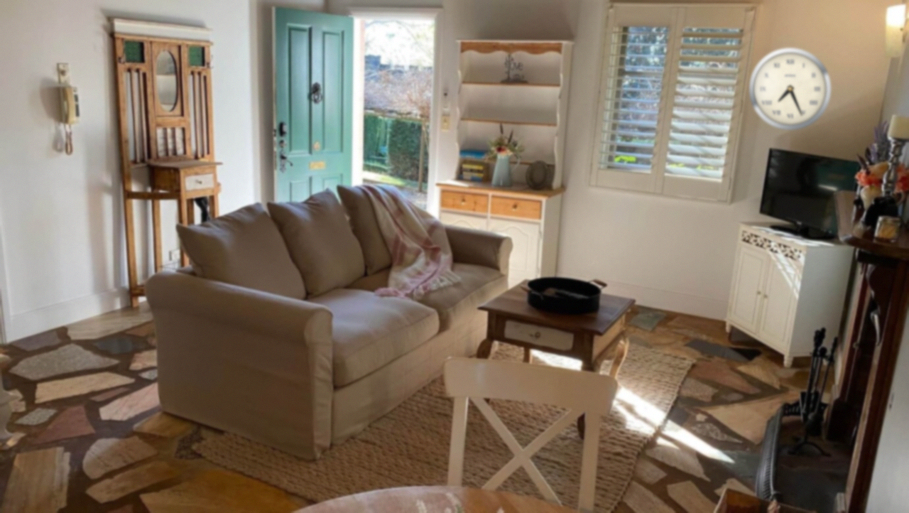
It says 7 h 26 min
